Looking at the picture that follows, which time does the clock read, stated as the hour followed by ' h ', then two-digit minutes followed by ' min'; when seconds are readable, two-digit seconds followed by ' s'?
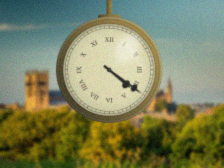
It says 4 h 21 min
